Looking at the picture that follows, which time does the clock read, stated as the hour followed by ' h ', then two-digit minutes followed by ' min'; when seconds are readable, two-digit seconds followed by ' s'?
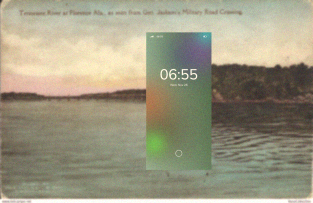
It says 6 h 55 min
